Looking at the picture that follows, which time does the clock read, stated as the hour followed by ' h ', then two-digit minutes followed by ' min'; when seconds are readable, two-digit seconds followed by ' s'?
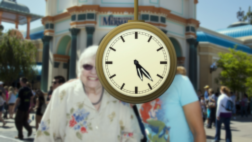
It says 5 h 23 min
